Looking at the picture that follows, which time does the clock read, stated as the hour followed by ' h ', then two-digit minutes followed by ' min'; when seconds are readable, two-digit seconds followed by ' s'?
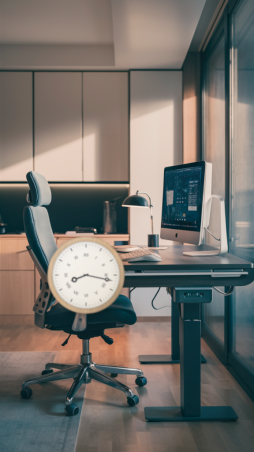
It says 8 h 17 min
